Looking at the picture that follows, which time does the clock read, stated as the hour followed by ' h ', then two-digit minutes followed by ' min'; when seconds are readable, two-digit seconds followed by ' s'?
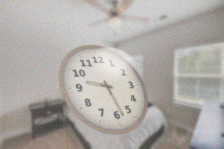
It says 9 h 28 min
